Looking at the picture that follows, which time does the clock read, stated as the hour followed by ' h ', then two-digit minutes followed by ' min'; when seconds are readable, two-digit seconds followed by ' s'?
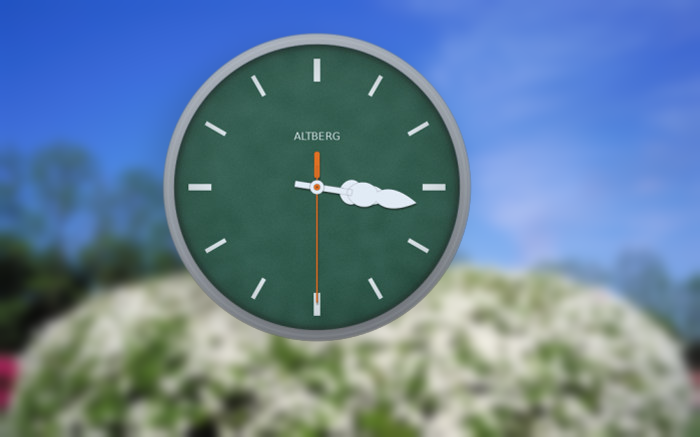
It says 3 h 16 min 30 s
